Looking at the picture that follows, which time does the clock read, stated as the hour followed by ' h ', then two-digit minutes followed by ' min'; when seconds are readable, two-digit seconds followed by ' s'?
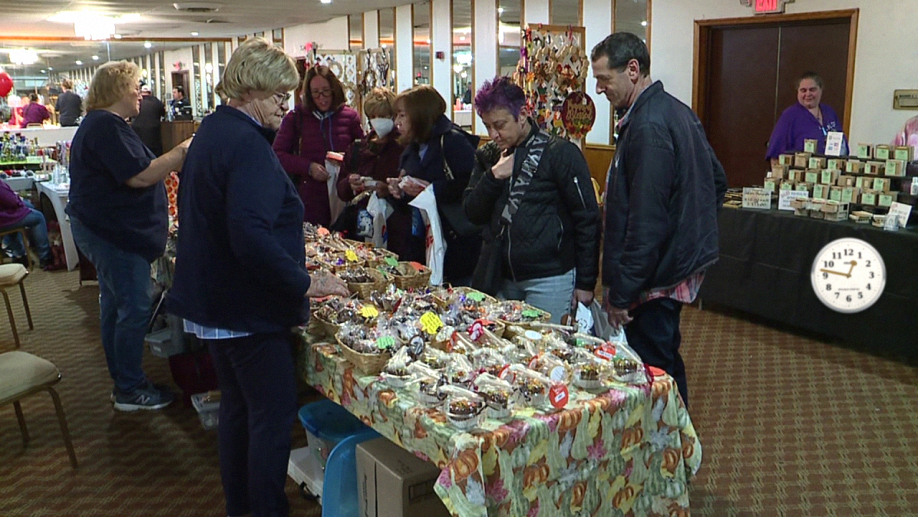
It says 12 h 47 min
